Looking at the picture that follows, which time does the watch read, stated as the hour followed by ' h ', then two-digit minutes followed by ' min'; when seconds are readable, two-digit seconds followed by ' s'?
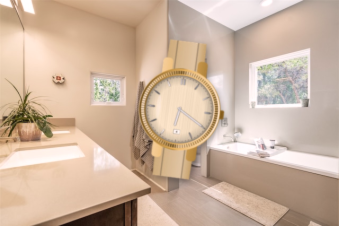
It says 6 h 20 min
